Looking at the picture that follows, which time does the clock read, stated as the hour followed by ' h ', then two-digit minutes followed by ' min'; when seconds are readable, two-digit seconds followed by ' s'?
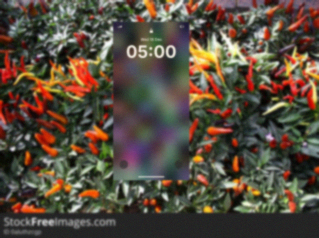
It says 5 h 00 min
